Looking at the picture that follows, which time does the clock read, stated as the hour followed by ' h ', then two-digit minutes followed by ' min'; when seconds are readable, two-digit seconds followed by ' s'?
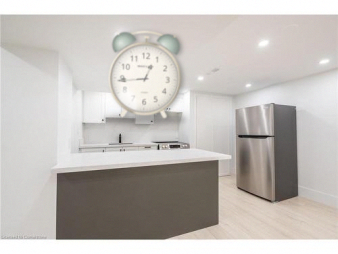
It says 12 h 44 min
